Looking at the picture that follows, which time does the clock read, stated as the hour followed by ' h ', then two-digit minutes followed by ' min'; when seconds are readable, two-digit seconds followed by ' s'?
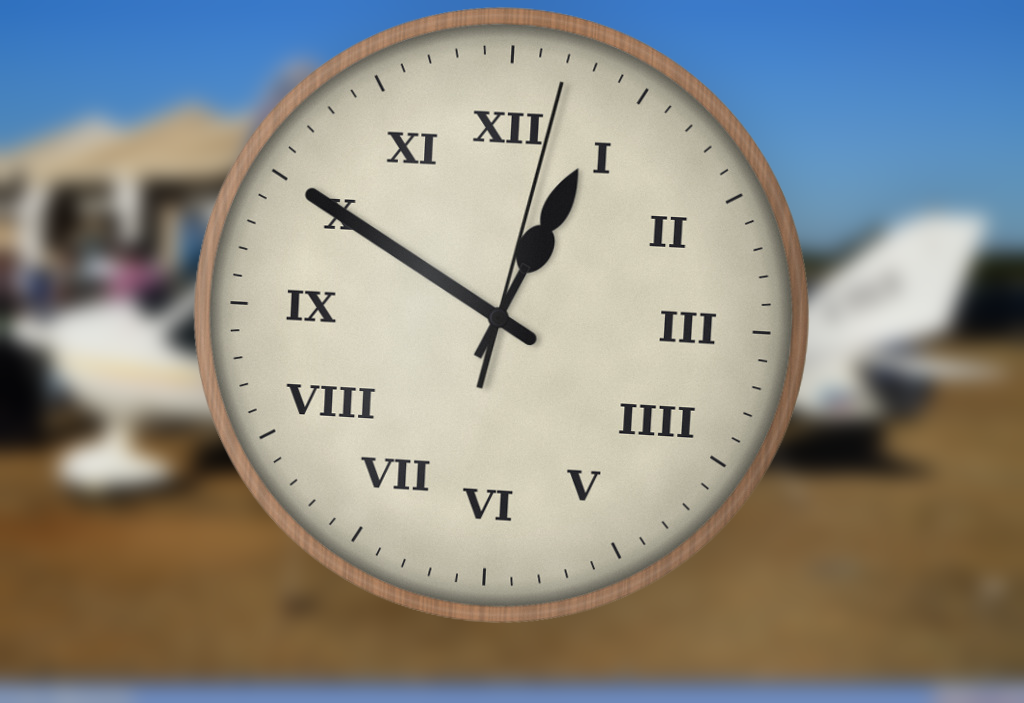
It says 12 h 50 min 02 s
